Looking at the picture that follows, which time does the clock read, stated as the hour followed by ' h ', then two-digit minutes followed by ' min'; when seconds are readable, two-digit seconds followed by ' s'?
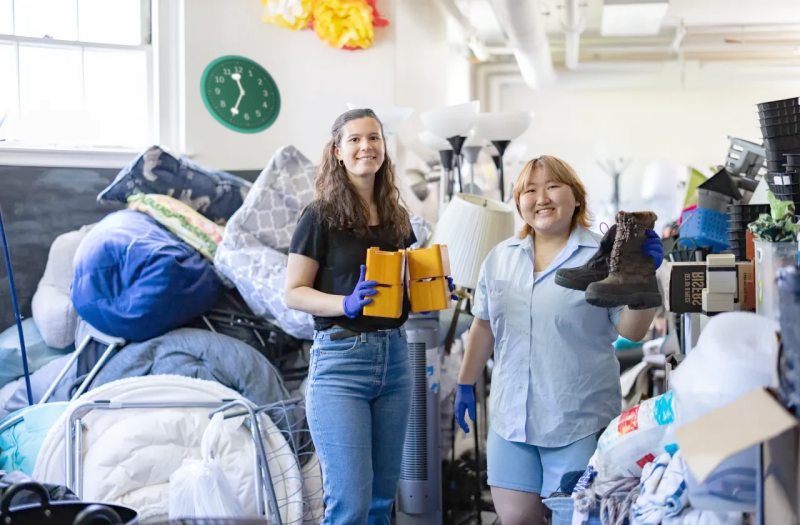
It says 11 h 35 min
